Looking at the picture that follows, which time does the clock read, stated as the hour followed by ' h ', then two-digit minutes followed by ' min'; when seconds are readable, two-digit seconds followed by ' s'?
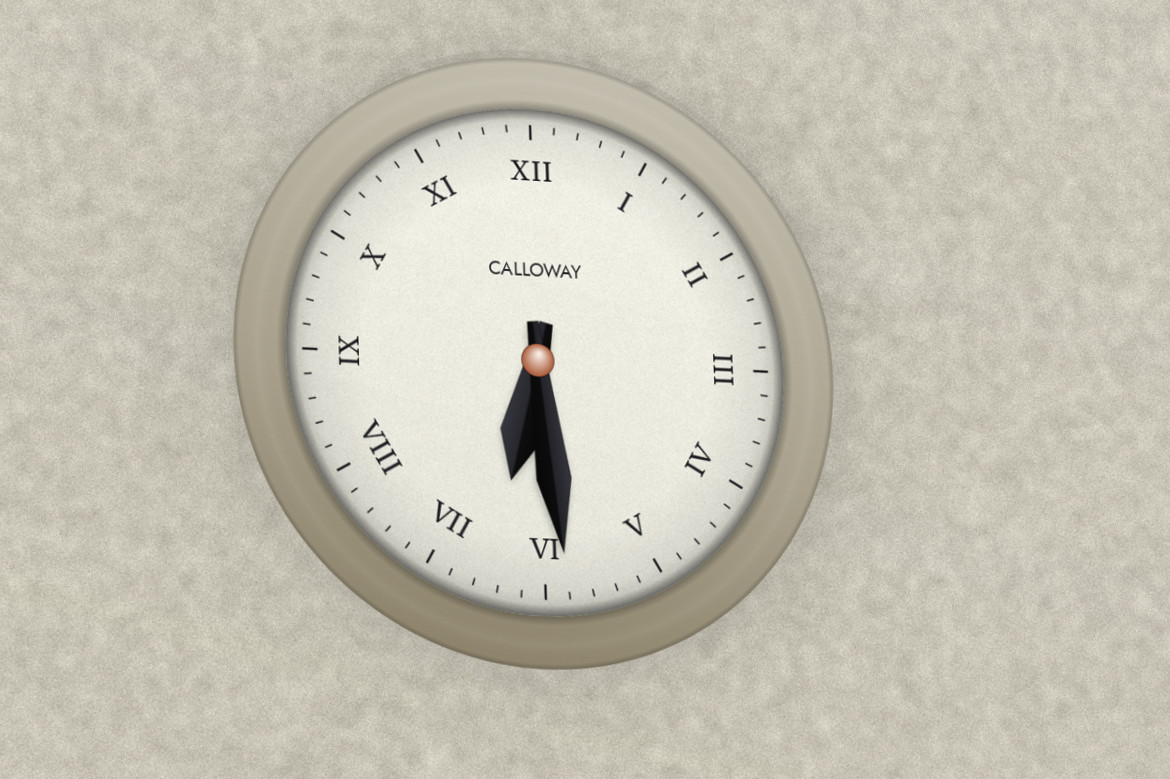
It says 6 h 29 min
